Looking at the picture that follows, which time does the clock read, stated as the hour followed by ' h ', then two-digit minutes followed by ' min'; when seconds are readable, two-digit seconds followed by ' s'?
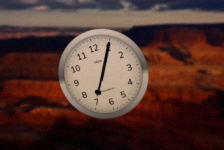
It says 7 h 05 min
